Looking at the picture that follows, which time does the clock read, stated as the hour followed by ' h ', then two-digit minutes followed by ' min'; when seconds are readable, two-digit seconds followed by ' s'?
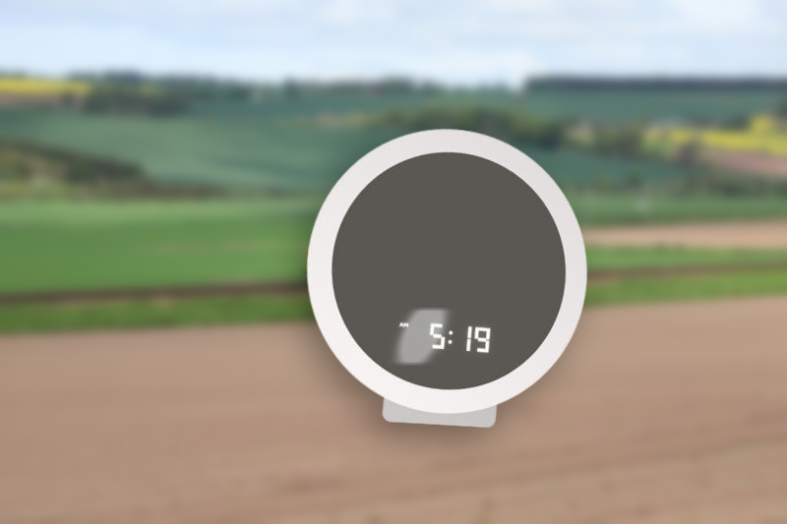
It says 5 h 19 min
